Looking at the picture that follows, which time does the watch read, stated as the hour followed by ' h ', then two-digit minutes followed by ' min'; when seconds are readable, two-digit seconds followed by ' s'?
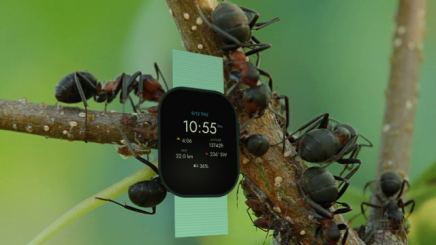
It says 10 h 55 min
